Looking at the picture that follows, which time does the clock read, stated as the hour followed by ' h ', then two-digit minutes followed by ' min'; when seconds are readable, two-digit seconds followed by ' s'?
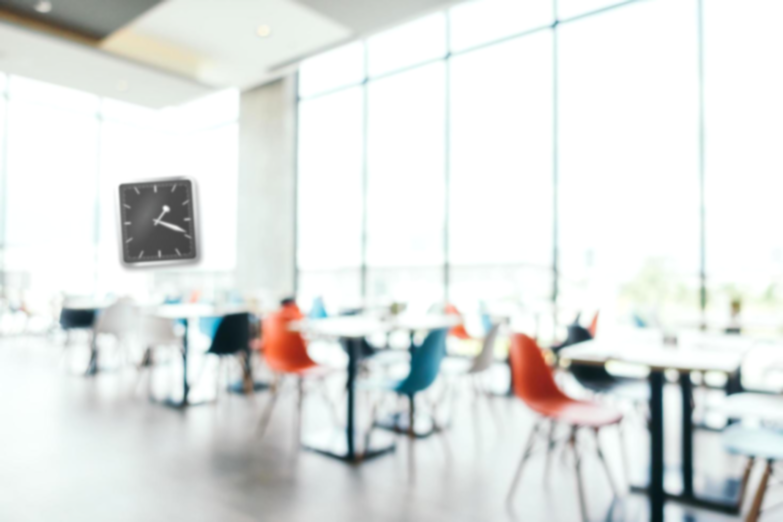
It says 1 h 19 min
